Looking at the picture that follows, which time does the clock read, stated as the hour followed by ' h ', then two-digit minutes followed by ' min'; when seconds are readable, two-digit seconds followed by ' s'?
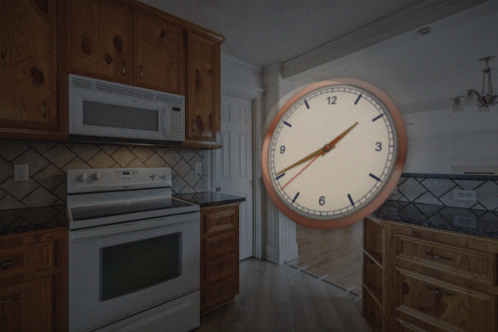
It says 1 h 40 min 38 s
